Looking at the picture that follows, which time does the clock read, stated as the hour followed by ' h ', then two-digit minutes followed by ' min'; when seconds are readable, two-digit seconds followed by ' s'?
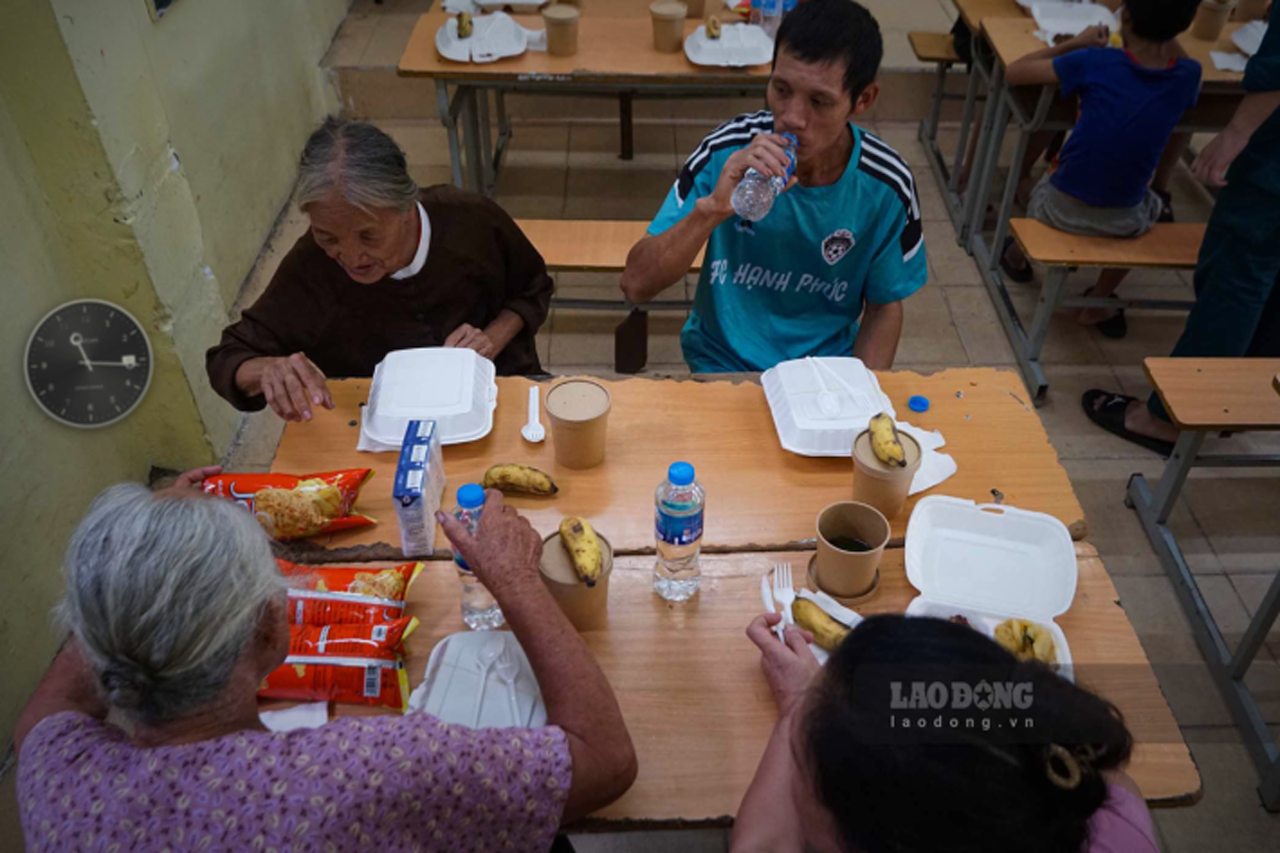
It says 11 h 16 min
